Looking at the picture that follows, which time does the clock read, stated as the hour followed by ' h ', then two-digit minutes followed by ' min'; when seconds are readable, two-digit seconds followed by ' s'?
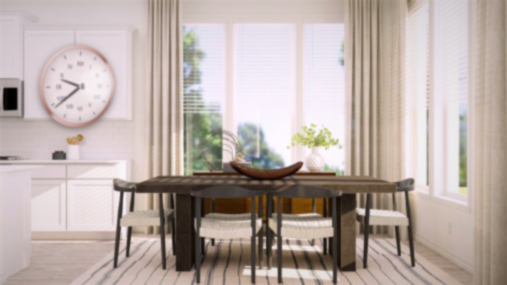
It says 9 h 39 min
